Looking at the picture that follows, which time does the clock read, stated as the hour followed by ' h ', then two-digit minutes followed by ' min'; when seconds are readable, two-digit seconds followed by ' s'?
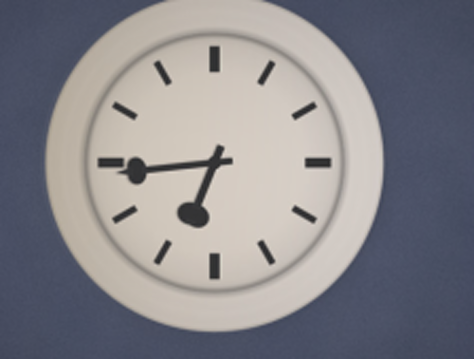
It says 6 h 44 min
